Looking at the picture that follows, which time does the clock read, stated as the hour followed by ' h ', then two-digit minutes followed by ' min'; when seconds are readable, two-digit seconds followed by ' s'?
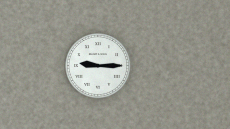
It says 9 h 15 min
